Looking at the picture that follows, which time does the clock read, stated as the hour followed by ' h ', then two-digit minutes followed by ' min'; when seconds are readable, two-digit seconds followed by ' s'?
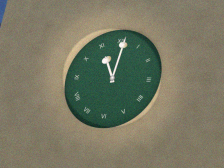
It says 11 h 01 min
